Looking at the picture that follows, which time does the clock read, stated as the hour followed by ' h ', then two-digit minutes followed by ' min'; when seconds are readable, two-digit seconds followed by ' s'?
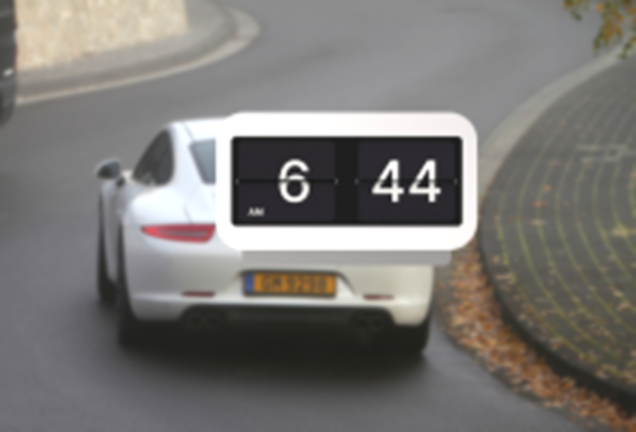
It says 6 h 44 min
